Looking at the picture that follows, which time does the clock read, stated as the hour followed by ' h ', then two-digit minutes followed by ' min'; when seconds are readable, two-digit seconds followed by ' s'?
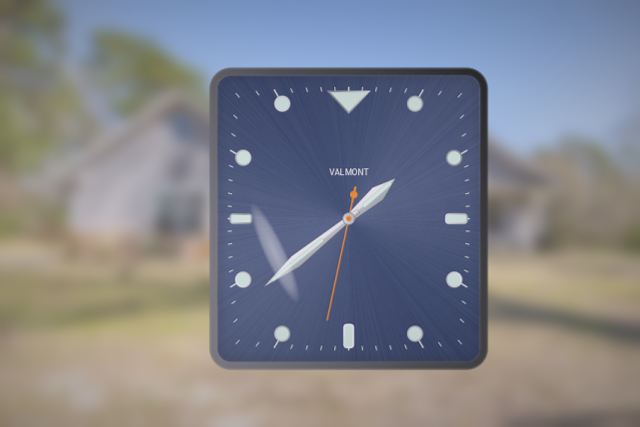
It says 1 h 38 min 32 s
